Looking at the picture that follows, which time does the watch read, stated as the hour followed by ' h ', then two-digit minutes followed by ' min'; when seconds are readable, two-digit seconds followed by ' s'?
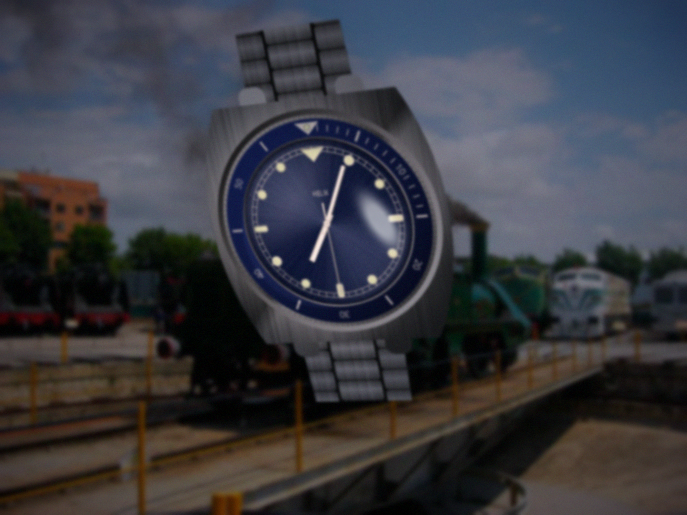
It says 7 h 04 min 30 s
